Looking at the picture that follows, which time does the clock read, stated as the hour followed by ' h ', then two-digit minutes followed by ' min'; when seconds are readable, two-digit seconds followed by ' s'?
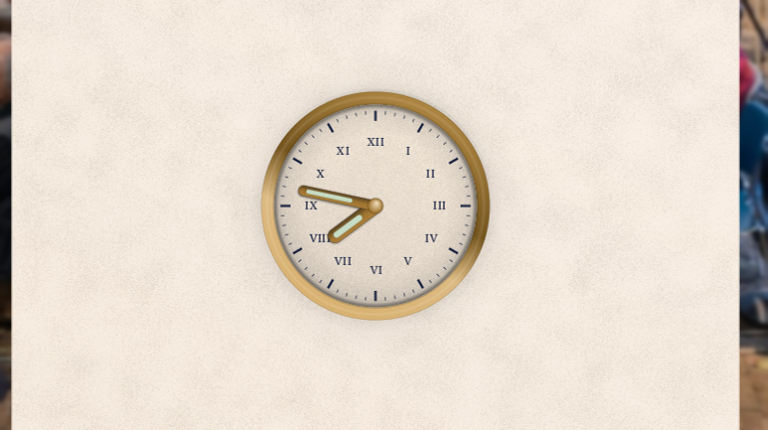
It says 7 h 47 min
